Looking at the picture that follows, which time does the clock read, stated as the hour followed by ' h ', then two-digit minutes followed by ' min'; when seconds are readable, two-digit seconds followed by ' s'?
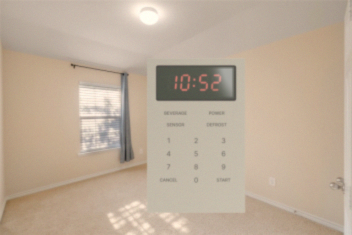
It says 10 h 52 min
